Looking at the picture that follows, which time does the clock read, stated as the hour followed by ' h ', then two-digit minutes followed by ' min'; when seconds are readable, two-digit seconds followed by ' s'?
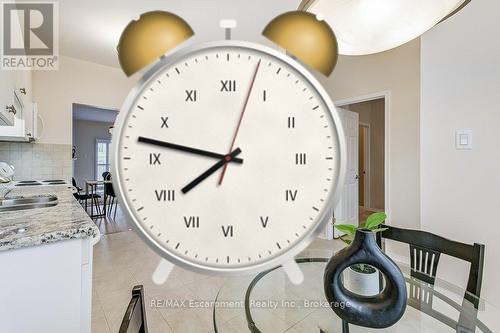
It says 7 h 47 min 03 s
